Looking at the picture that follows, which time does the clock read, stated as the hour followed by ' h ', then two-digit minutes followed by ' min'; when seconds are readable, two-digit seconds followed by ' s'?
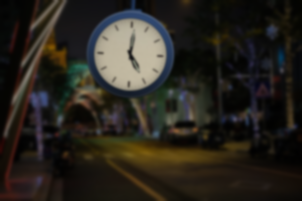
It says 5 h 01 min
